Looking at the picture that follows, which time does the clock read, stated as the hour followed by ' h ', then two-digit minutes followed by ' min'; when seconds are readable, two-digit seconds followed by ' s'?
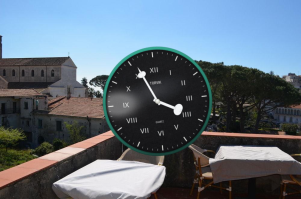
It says 3 h 56 min
